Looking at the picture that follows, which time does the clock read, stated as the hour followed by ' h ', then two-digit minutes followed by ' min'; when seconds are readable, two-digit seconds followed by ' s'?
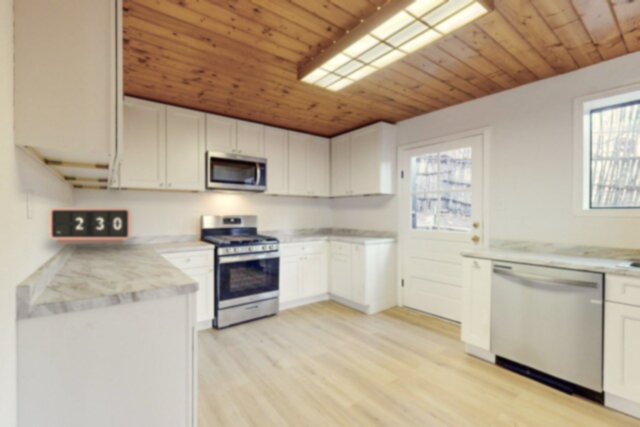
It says 2 h 30 min
